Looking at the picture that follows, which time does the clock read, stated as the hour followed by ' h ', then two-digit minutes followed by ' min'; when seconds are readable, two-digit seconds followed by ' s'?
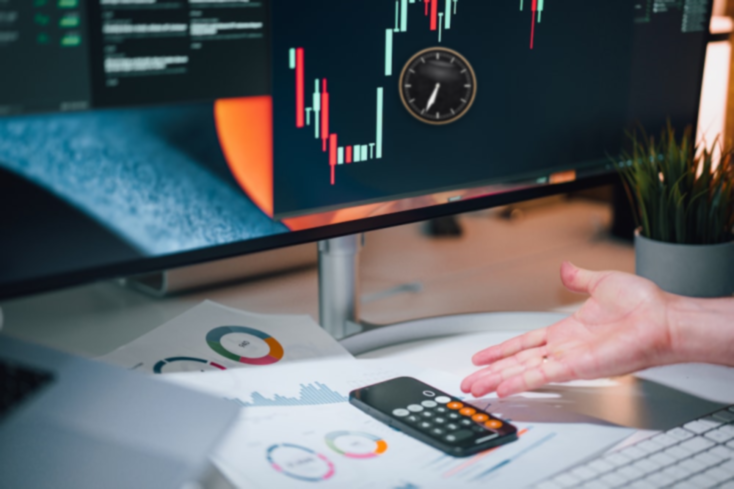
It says 6 h 34 min
